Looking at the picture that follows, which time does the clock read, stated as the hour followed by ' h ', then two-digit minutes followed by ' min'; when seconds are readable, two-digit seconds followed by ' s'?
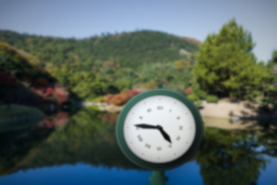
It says 4 h 46 min
